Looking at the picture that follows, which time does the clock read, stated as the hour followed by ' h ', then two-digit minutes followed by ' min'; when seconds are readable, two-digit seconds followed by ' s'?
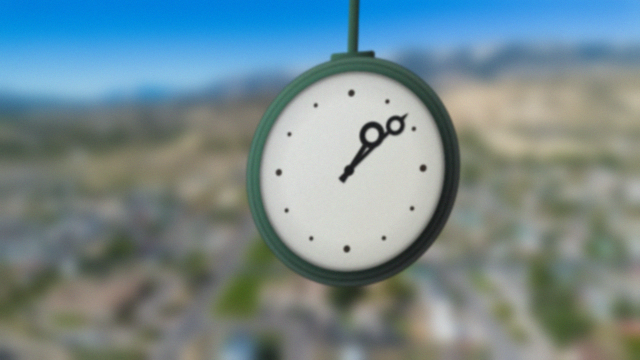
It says 1 h 08 min
